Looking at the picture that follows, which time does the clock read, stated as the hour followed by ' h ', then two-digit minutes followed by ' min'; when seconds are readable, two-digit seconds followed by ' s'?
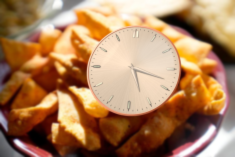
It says 5 h 18 min
